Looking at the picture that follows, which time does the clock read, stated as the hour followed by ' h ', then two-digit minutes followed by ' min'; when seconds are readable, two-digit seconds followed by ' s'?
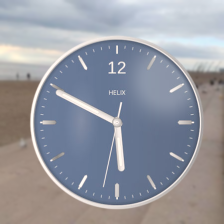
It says 5 h 49 min 32 s
